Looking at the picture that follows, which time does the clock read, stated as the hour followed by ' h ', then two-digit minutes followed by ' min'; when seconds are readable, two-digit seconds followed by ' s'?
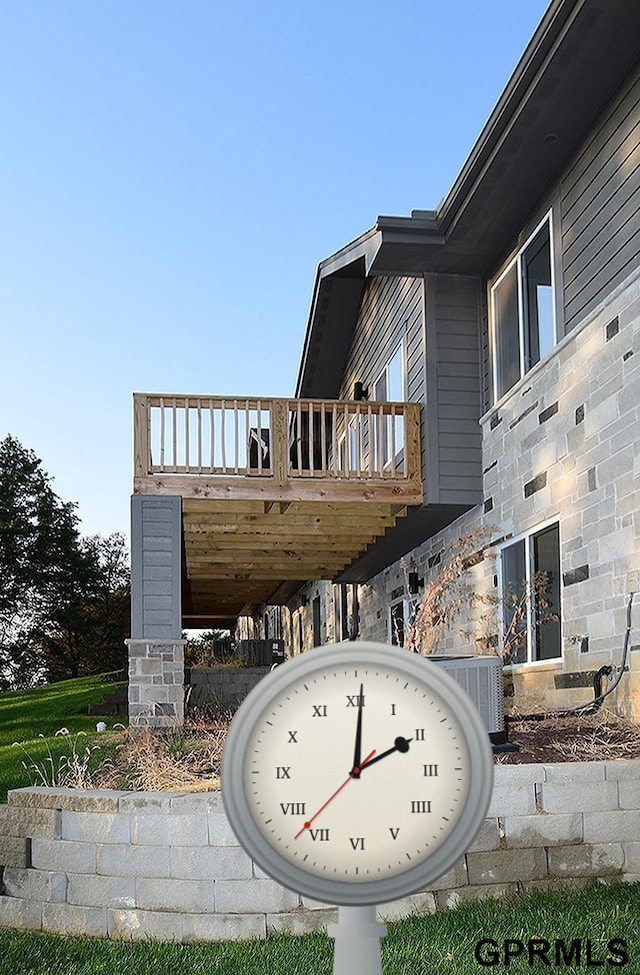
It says 2 h 00 min 37 s
